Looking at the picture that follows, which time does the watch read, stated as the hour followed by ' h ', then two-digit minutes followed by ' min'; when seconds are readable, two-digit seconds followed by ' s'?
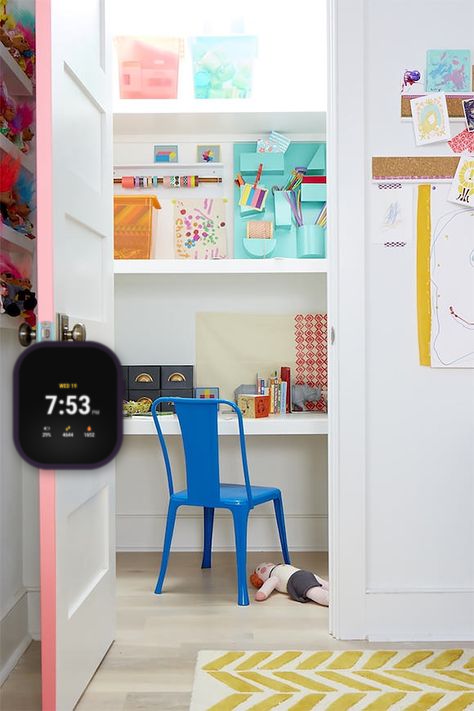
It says 7 h 53 min
